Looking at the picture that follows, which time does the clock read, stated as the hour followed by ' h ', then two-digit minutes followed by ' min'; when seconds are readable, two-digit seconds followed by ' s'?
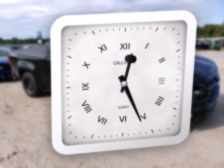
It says 12 h 26 min
